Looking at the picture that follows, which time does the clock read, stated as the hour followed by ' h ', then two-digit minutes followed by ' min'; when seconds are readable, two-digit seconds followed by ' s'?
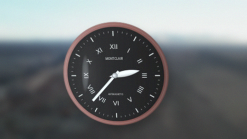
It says 2 h 37 min
